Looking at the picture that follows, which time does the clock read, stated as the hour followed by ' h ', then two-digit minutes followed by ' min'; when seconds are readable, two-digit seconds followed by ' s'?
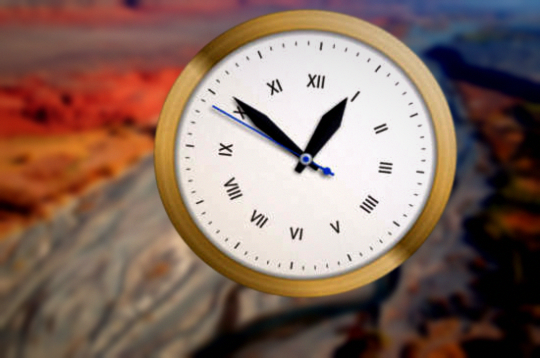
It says 12 h 50 min 49 s
